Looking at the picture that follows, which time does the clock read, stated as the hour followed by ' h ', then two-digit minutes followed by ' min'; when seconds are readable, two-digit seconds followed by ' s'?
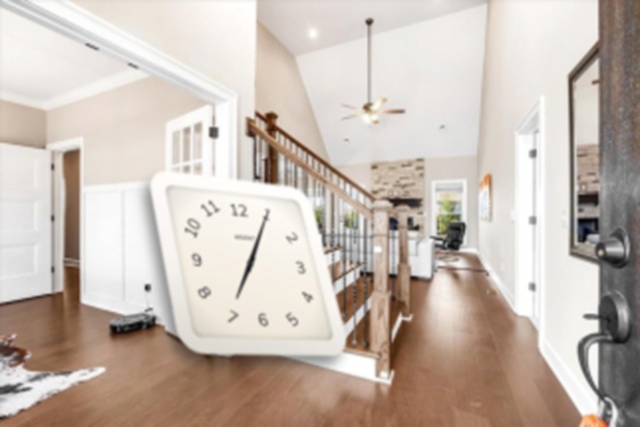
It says 7 h 05 min
